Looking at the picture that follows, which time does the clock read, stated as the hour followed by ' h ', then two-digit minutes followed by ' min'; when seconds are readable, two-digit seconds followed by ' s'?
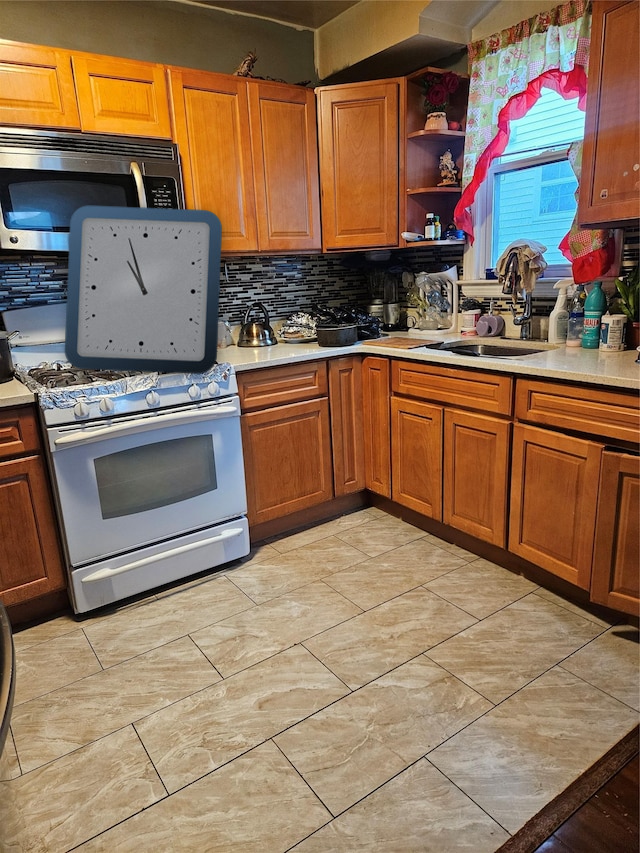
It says 10 h 57 min
